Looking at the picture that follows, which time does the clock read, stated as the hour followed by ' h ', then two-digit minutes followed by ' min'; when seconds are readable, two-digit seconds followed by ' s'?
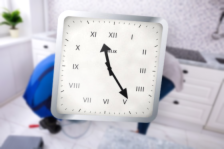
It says 11 h 24 min
